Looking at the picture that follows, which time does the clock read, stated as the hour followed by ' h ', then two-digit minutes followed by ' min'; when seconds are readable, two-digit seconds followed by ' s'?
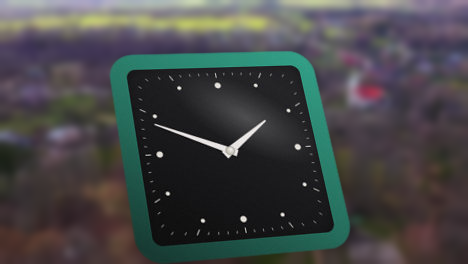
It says 1 h 49 min
